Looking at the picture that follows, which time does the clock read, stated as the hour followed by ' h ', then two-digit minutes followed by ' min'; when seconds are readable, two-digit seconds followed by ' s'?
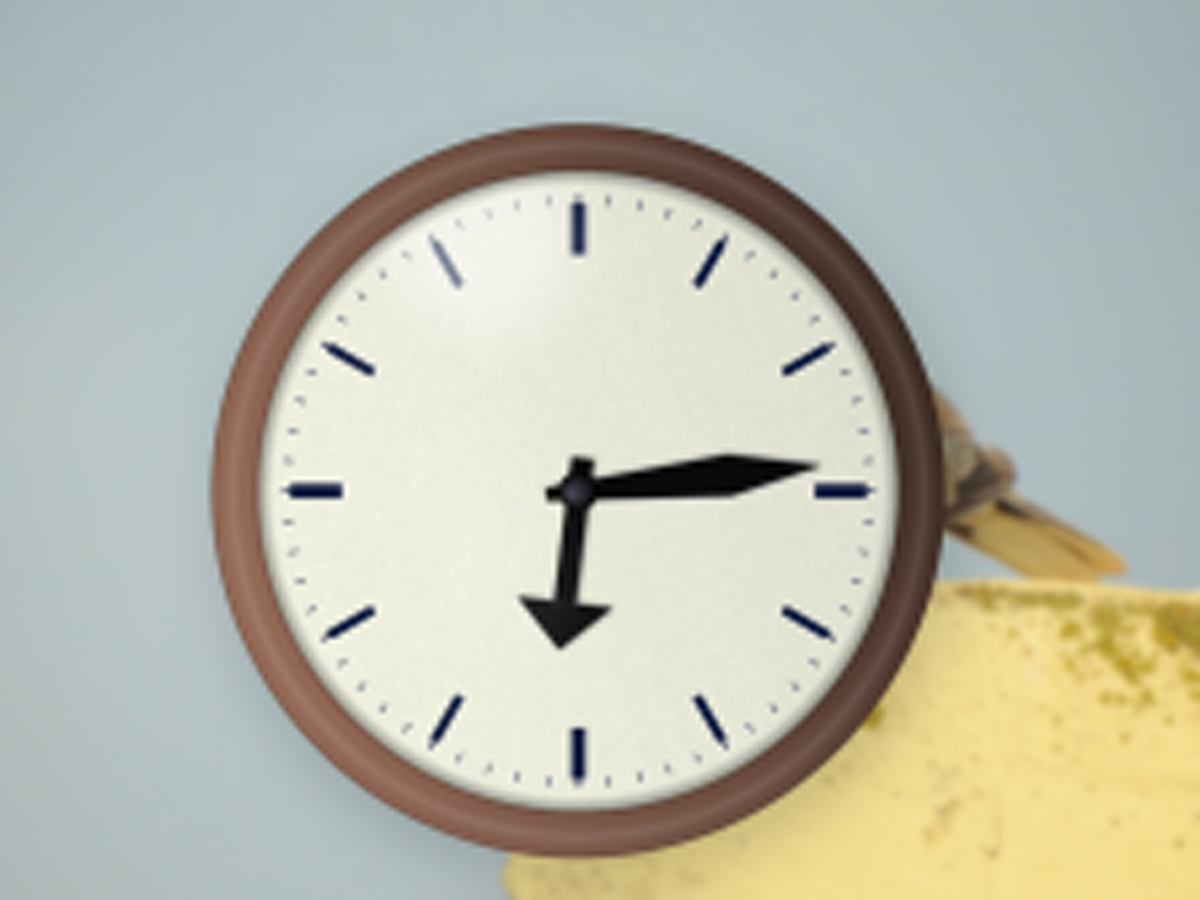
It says 6 h 14 min
